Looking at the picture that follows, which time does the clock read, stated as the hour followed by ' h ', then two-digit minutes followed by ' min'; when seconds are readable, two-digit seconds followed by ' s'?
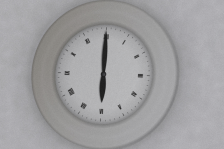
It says 6 h 00 min
